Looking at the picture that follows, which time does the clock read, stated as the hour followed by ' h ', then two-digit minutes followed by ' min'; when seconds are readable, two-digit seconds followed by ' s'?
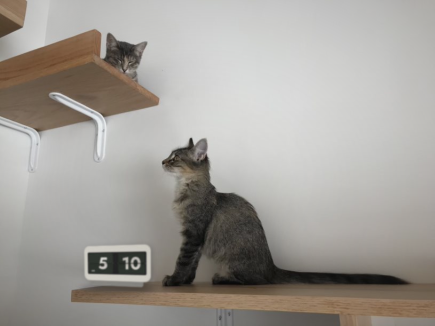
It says 5 h 10 min
